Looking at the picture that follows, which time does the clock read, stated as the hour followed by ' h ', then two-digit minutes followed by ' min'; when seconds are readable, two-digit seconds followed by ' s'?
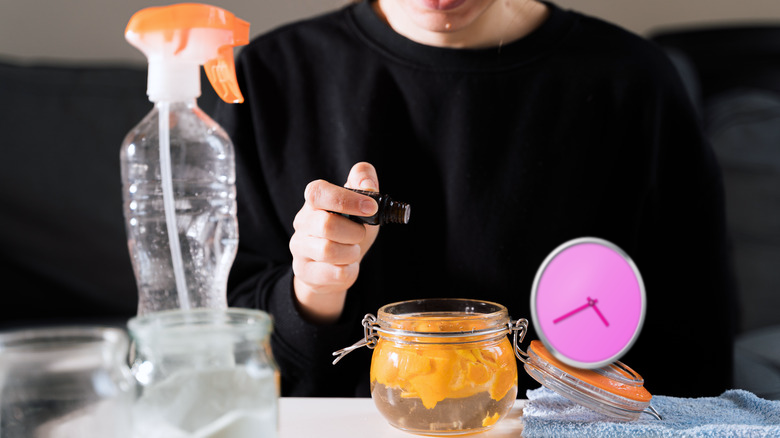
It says 4 h 41 min
